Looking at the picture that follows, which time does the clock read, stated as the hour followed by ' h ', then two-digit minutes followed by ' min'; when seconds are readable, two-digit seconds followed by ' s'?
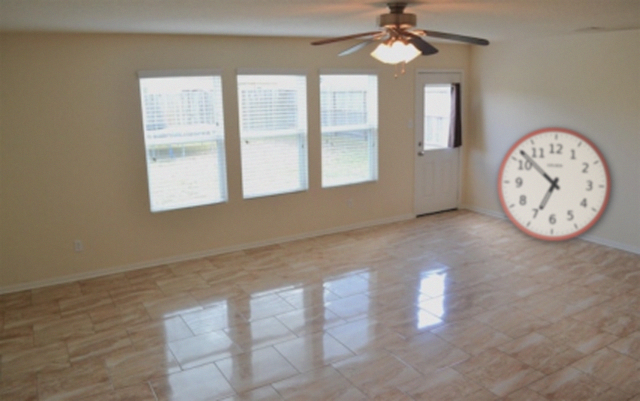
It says 6 h 52 min
